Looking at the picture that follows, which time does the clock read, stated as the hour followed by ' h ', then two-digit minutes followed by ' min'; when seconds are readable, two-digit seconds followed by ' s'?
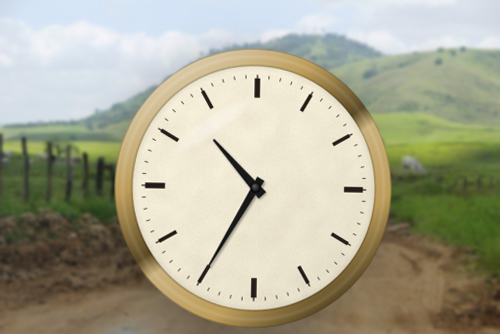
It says 10 h 35 min
